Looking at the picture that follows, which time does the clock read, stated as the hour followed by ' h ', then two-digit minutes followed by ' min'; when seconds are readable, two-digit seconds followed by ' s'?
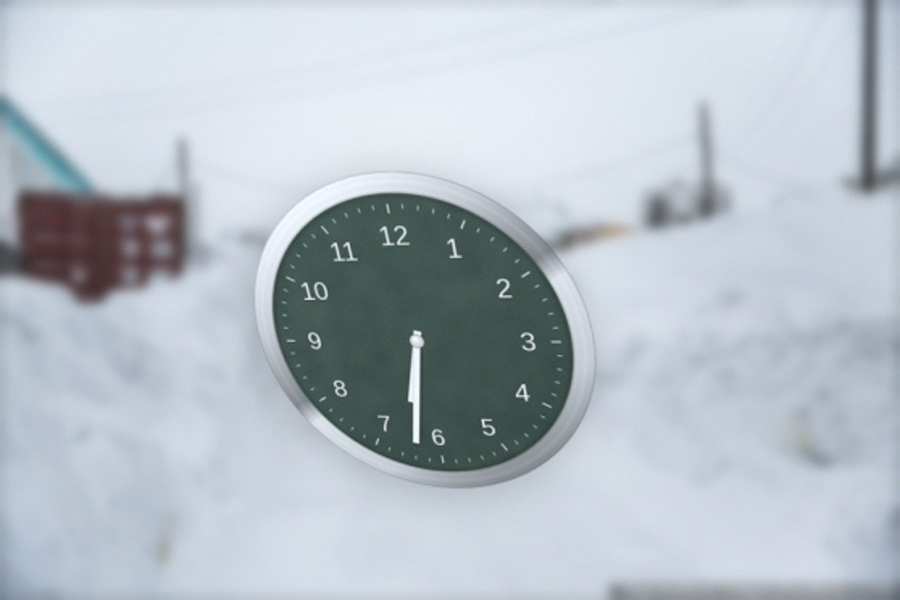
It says 6 h 32 min
